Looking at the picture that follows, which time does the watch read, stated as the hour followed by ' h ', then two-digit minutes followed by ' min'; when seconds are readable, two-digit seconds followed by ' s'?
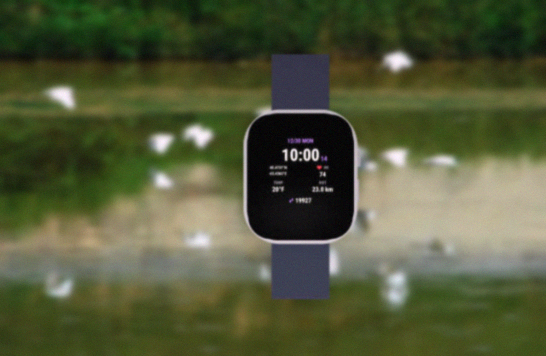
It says 10 h 00 min
